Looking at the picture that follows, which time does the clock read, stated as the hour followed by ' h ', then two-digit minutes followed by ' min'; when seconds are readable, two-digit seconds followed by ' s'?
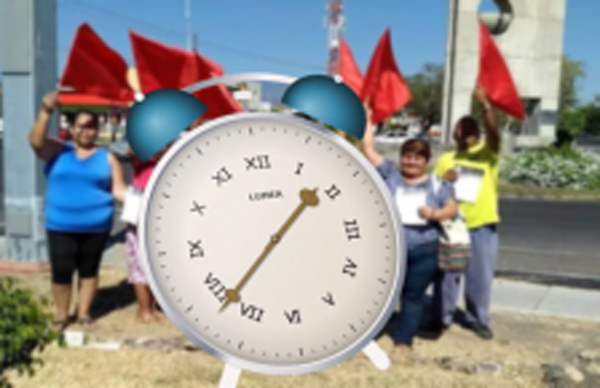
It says 1 h 38 min
